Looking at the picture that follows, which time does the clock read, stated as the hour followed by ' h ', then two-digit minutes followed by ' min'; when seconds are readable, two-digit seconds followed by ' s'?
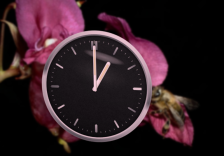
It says 1 h 00 min
